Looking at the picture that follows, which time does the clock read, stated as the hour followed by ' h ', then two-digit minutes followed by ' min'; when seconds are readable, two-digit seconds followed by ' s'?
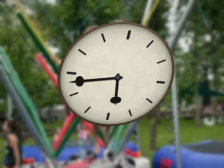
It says 5 h 43 min
